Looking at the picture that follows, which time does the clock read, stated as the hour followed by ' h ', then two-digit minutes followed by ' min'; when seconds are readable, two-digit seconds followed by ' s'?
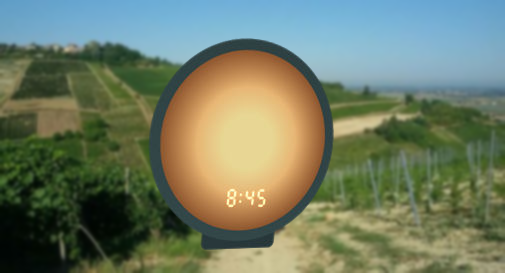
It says 8 h 45 min
